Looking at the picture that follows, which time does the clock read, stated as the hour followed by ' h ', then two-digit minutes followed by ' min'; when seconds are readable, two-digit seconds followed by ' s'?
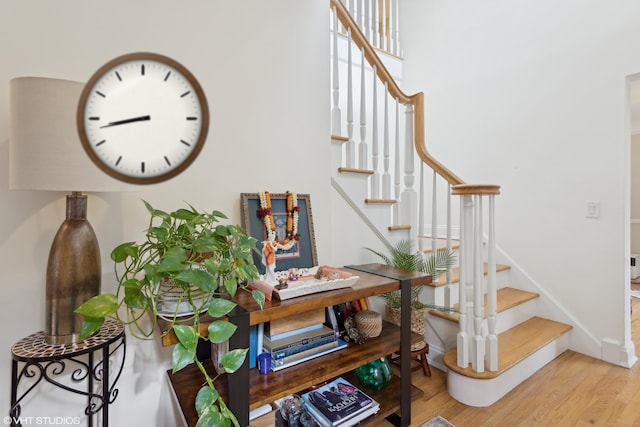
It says 8 h 43 min
